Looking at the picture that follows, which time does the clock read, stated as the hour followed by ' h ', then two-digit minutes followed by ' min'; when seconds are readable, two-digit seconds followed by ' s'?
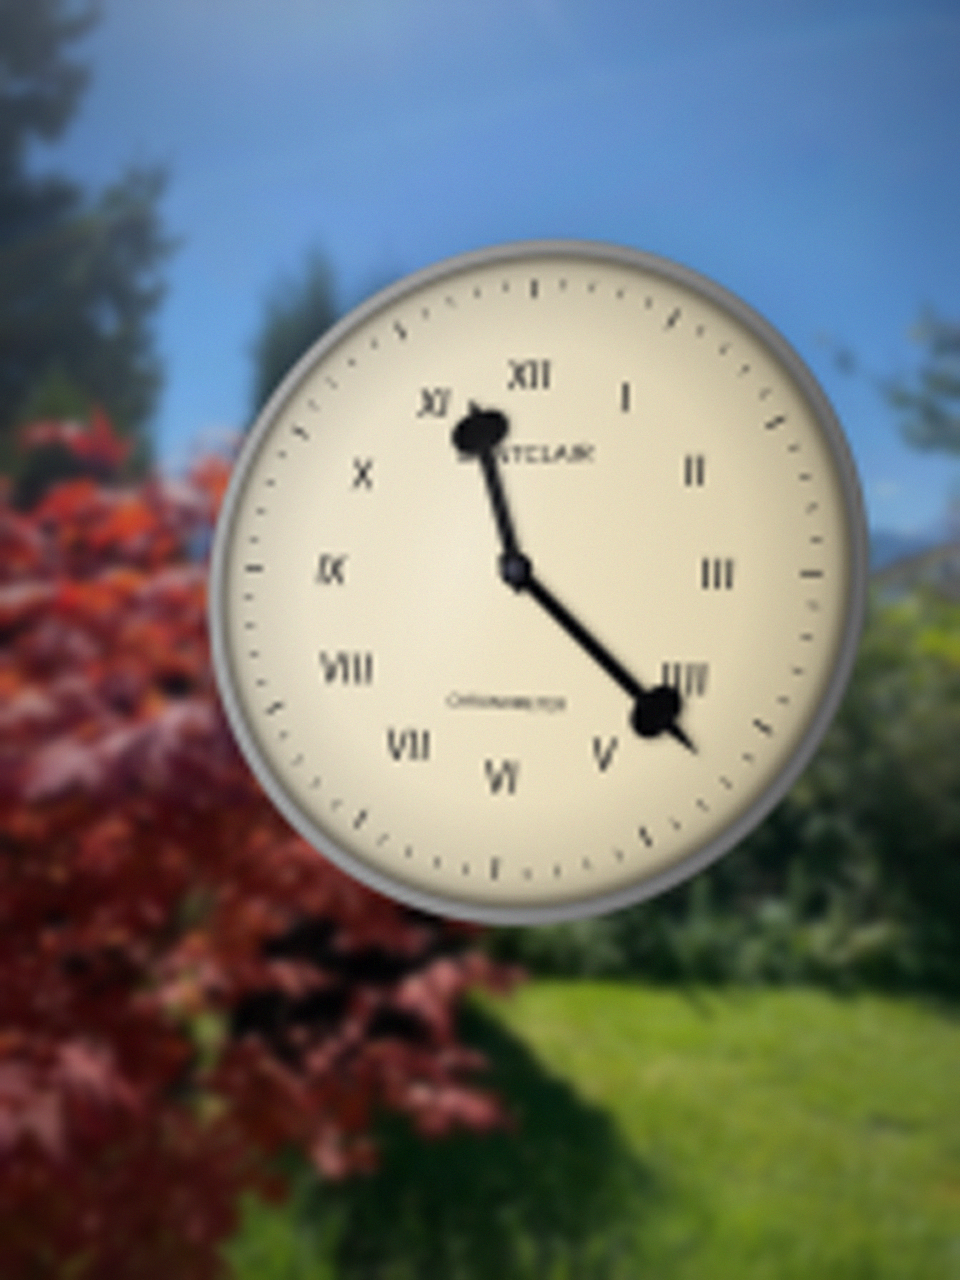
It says 11 h 22 min
